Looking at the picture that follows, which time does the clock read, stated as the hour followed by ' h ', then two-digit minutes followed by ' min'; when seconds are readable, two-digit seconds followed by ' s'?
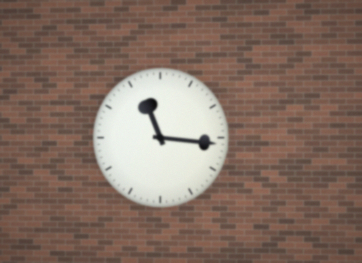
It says 11 h 16 min
